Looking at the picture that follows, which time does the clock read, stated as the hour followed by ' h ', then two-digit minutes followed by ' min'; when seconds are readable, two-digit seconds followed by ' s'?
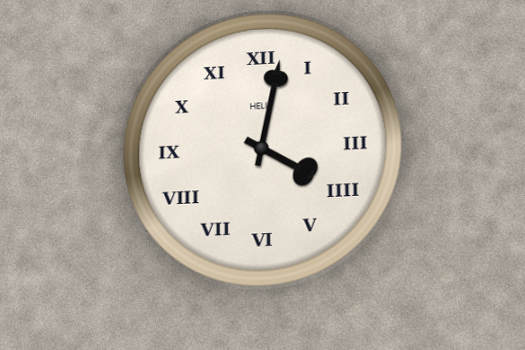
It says 4 h 02 min
